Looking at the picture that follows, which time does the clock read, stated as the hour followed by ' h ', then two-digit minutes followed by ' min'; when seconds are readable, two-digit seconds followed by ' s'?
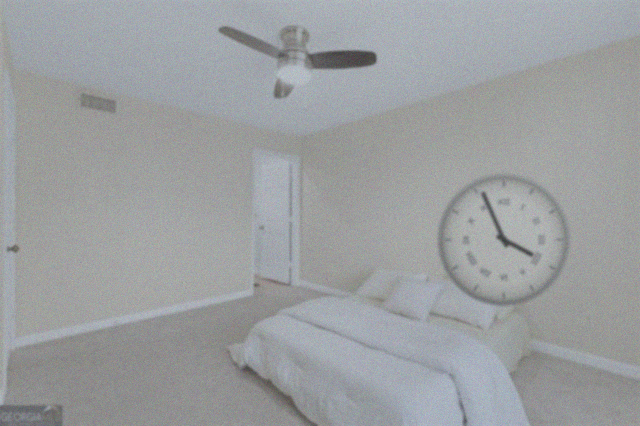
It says 3 h 56 min
